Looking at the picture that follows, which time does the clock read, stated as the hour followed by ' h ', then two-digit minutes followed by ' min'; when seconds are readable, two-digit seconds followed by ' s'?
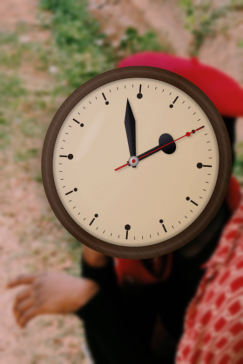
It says 1 h 58 min 10 s
